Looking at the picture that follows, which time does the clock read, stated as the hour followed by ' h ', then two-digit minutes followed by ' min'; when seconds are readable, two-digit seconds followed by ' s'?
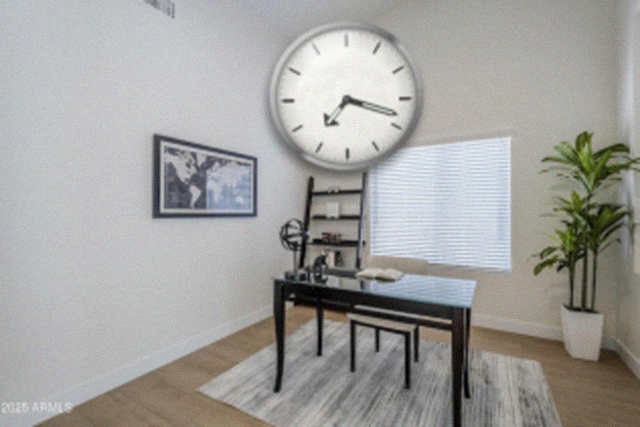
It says 7 h 18 min
